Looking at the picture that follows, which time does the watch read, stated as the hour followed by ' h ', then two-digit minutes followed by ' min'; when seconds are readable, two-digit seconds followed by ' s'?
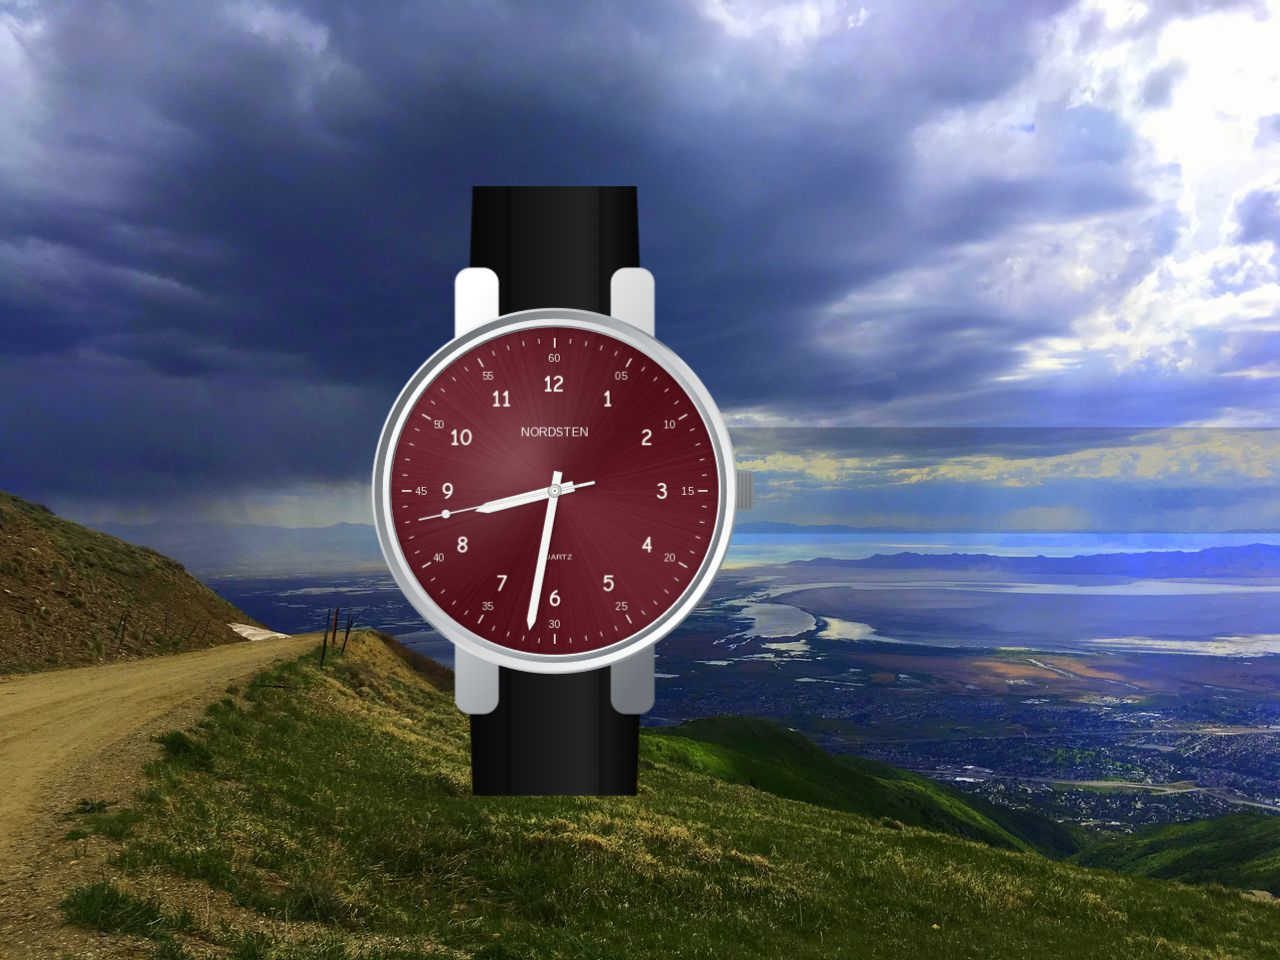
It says 8 h 31 min 43 s
